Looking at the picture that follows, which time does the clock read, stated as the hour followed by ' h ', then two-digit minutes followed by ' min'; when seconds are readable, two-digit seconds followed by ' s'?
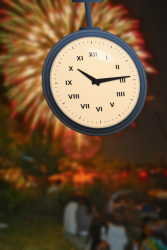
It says 10 h 14 min
